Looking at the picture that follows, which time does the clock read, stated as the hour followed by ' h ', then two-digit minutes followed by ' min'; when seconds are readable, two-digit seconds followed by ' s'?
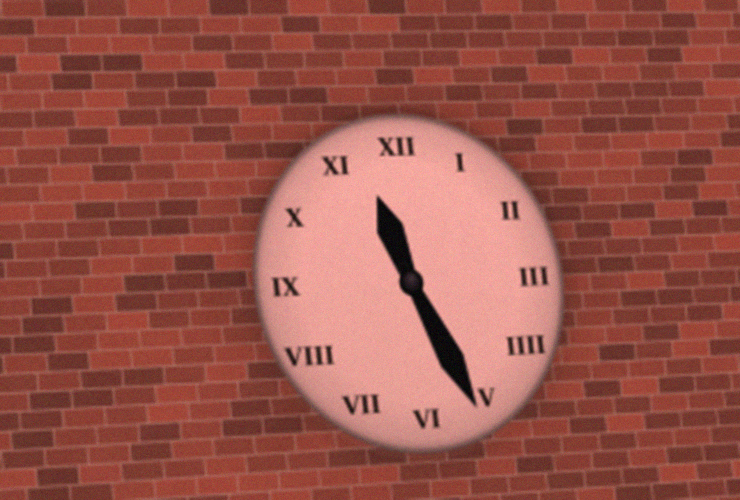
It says 11 h 26 min
